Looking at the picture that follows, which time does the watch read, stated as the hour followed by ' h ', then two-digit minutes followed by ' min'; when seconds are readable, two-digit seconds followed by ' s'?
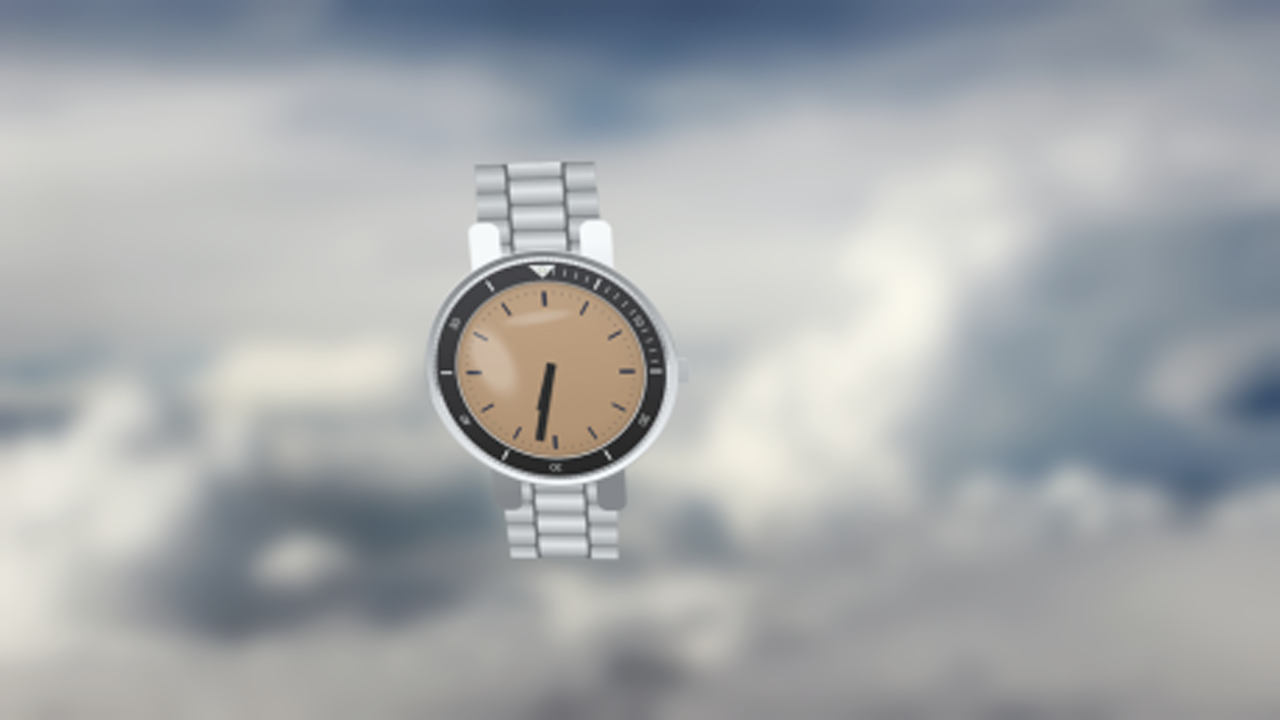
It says 6 h 32 min
